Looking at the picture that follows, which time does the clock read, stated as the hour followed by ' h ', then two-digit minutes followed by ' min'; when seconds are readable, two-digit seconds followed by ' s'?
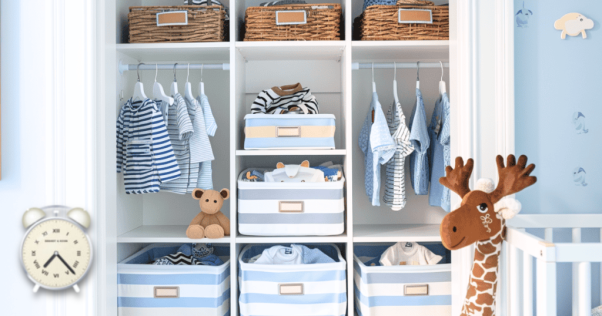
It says 7 h 23 min
